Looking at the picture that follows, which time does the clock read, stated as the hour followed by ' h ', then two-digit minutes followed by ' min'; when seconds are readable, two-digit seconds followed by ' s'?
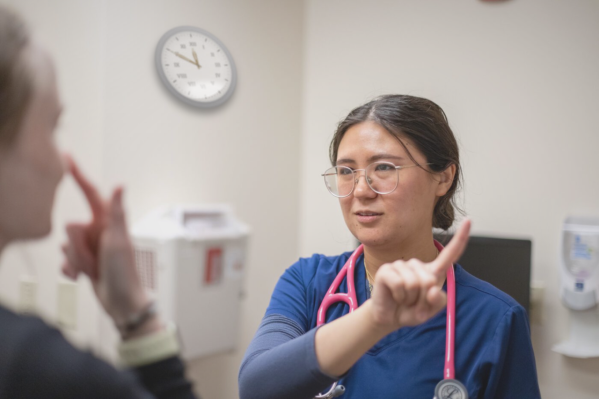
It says 11 h 50 min
